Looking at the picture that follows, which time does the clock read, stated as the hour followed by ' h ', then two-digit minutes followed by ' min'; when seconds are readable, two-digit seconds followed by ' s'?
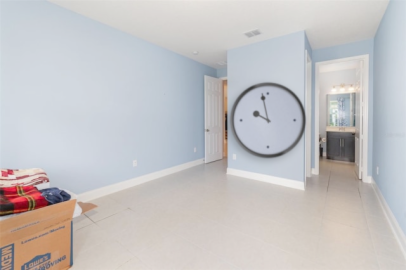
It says 9 h 58 min
